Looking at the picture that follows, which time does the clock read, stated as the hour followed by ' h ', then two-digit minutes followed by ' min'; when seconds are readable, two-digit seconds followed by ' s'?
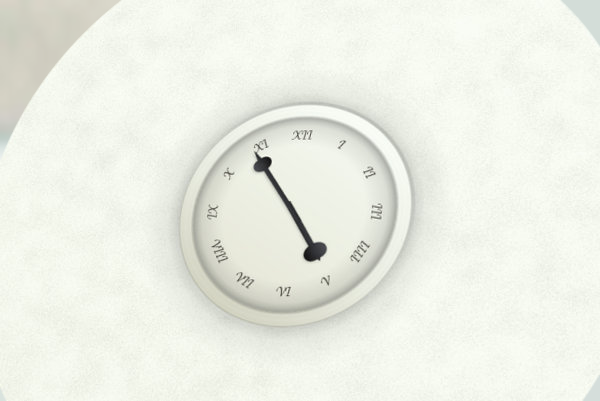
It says 4 h 54 min
